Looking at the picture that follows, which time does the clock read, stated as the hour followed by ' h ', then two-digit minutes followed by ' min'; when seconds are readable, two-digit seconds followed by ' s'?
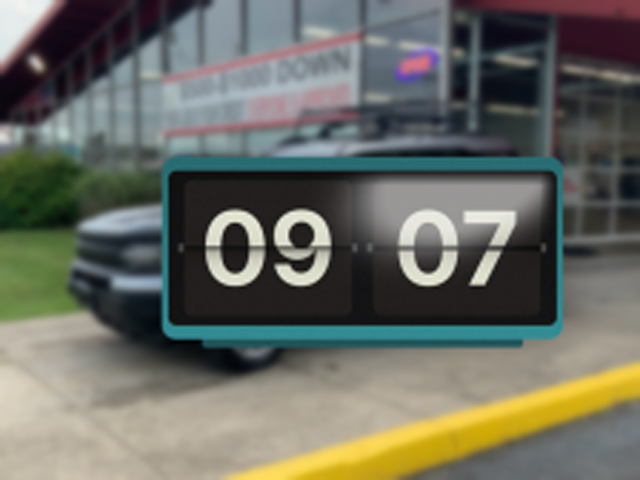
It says 9 h 07 min
